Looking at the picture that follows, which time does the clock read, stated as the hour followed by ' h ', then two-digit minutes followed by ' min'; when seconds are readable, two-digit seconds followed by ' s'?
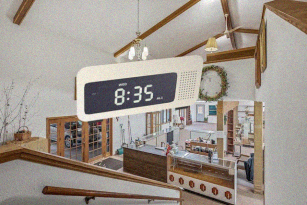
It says 8 h 35 min
